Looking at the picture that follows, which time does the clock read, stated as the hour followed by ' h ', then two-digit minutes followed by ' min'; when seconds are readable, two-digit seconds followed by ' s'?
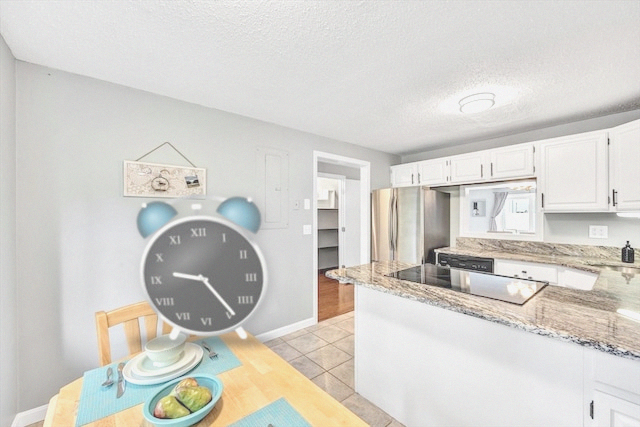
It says 9 h 24 min
